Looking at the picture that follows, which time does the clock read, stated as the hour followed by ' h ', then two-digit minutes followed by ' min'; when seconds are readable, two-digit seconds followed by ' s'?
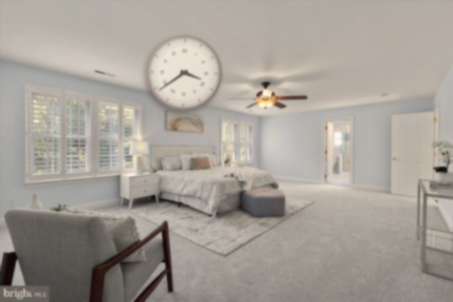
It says 3 h 39 min
